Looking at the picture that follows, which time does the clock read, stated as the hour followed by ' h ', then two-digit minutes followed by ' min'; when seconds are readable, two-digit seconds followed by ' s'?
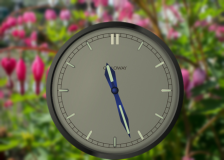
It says 11 h 27 min
